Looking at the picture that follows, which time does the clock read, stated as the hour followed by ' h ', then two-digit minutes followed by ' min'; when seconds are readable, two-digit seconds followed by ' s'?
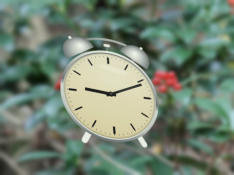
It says 9 h 11 min
